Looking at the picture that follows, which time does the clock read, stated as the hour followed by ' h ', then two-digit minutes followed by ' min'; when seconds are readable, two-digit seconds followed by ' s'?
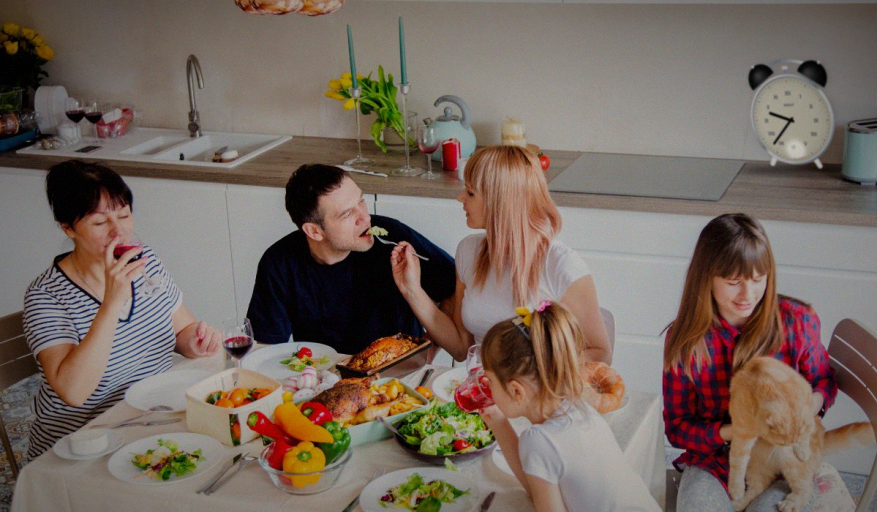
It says 9 h 37 min
